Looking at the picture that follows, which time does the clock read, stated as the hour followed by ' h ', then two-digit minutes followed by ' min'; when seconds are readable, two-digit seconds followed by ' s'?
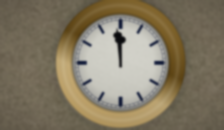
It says 11 h 59 min
